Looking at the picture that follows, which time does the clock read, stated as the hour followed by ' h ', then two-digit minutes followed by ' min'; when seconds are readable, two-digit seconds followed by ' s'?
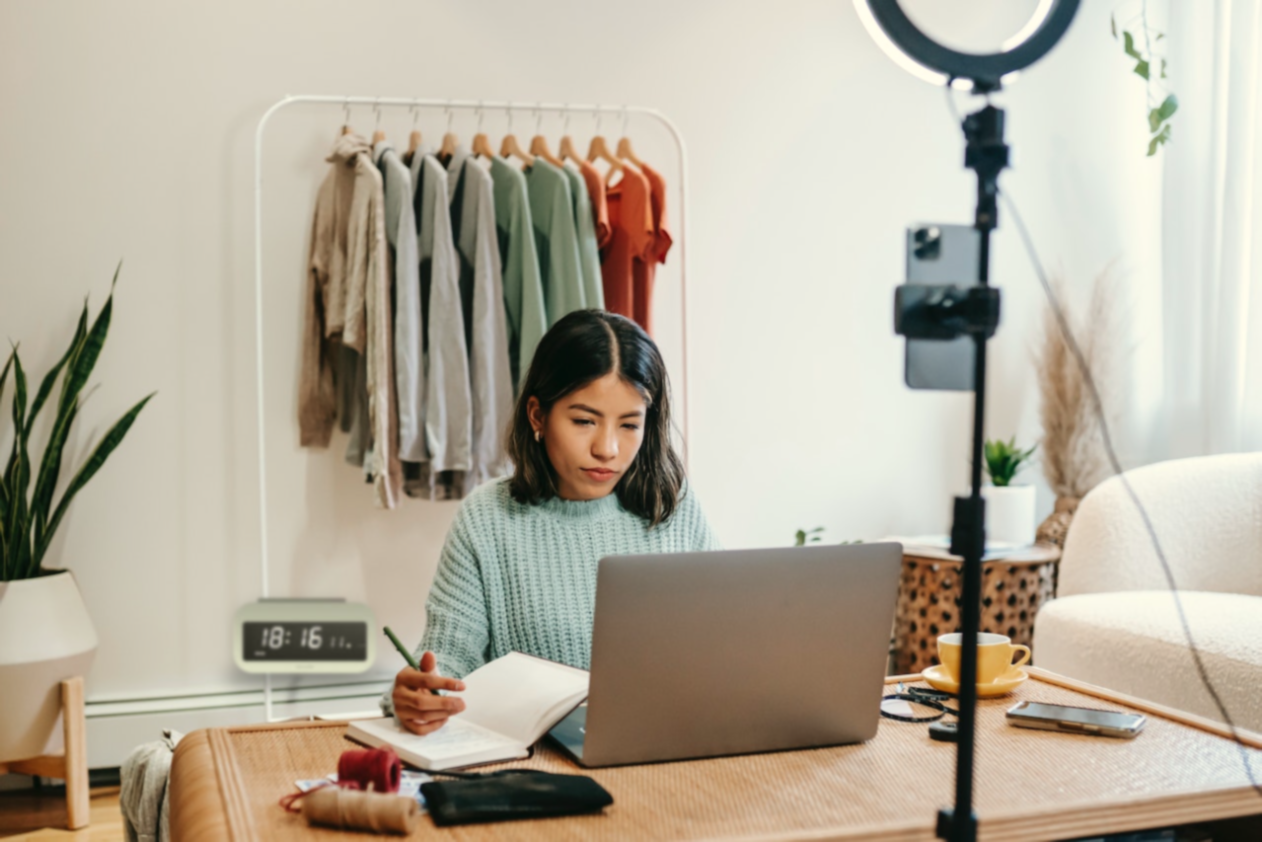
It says 18 h 16 min
